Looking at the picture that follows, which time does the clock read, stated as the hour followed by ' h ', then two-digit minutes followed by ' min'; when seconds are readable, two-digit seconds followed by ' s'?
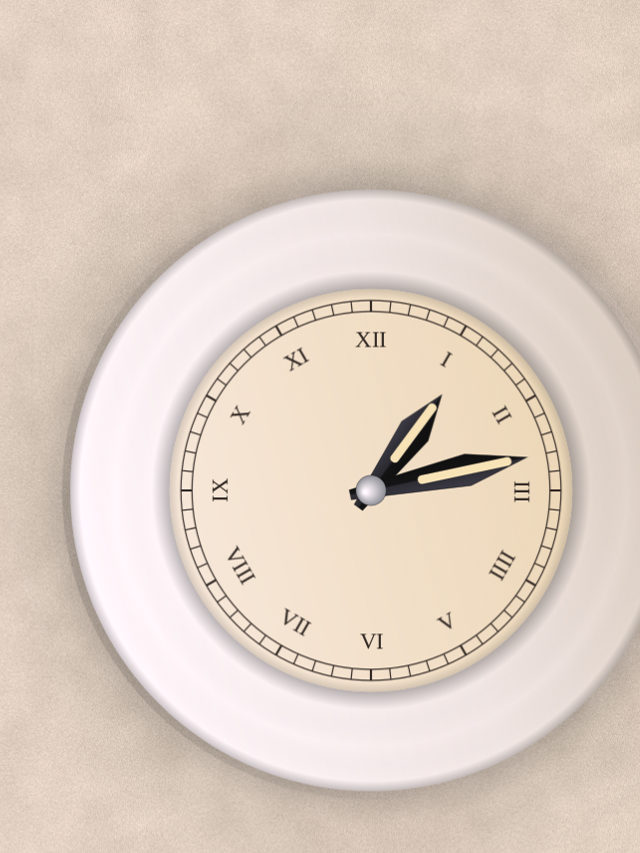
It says 1 h 13 min
